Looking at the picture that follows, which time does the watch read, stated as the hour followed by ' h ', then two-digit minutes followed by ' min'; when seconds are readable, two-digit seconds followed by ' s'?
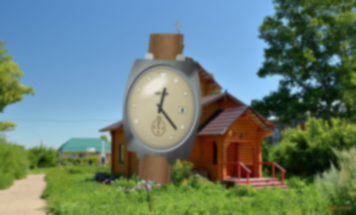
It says 12 h 22 min
